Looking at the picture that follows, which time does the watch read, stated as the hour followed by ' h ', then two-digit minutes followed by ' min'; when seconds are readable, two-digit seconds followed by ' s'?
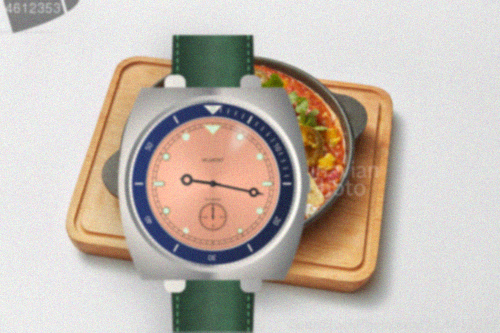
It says 9 h 17 min
